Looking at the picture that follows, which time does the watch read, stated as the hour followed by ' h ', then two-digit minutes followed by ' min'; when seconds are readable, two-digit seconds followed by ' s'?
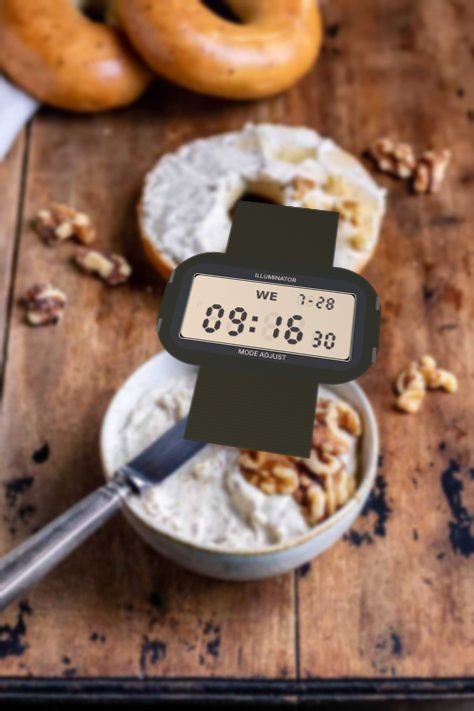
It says 9 h 16 min 30 s
